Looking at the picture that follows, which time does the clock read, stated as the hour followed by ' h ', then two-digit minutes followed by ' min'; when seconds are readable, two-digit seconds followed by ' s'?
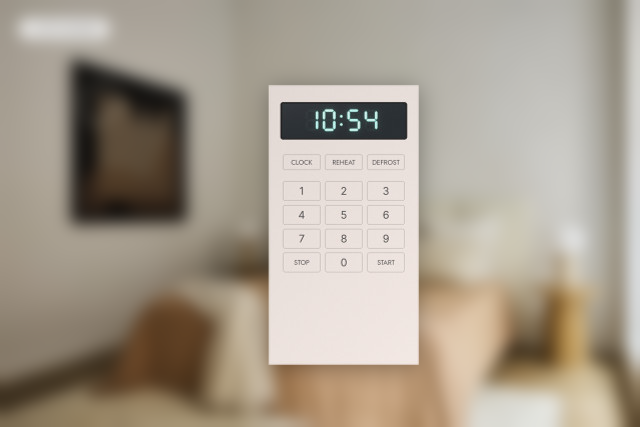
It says 10 h 54 min
